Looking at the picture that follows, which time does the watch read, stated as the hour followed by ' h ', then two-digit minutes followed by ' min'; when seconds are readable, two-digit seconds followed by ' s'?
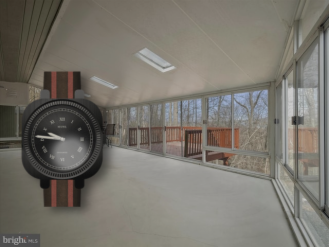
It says 9 h 46 min
